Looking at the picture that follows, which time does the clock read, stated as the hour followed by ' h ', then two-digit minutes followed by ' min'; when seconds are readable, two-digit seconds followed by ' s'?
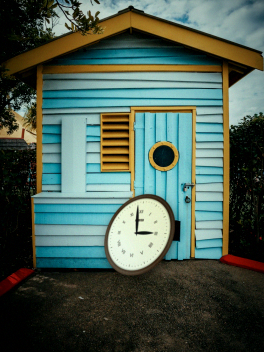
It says 2 h 58 min
